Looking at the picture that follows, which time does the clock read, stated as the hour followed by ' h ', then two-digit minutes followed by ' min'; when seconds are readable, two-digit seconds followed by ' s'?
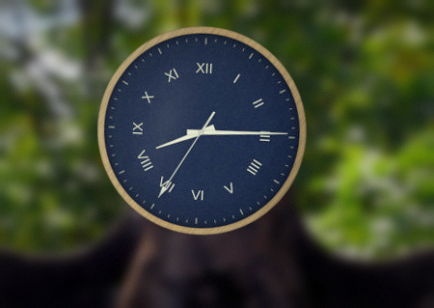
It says 8 h 14 min 35 s
